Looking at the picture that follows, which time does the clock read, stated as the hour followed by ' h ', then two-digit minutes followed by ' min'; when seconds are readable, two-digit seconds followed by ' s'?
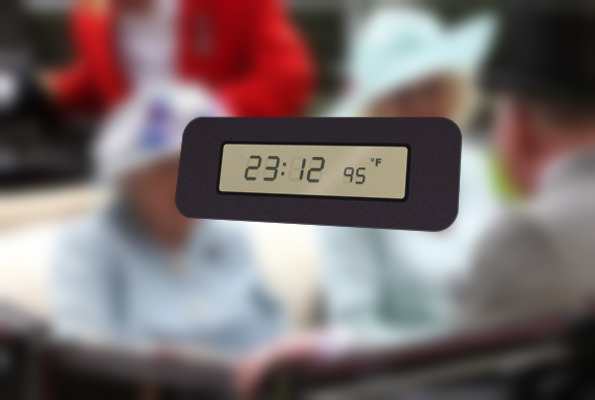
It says 23 h 12 min
